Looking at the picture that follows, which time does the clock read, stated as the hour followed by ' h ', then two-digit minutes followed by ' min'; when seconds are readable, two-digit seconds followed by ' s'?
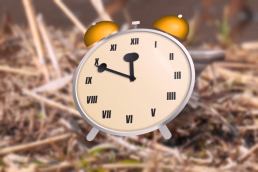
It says 11 h 49 min
